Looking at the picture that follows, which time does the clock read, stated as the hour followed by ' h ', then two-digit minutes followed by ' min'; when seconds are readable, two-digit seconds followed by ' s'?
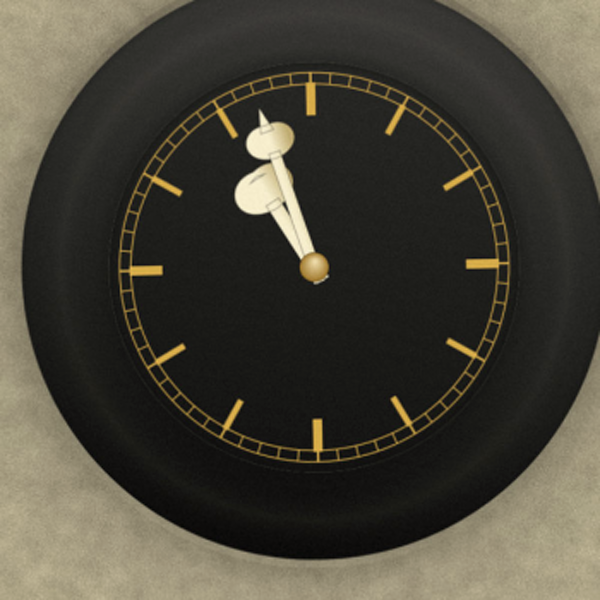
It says 10 h 57 min
